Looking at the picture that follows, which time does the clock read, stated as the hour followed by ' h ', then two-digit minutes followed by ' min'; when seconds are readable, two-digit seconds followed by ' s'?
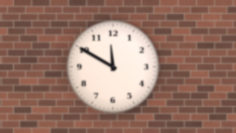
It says 11 h 50 min
